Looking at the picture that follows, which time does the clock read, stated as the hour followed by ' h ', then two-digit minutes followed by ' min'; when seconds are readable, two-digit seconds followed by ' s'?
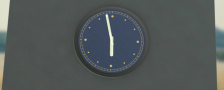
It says 5 h 58 min
